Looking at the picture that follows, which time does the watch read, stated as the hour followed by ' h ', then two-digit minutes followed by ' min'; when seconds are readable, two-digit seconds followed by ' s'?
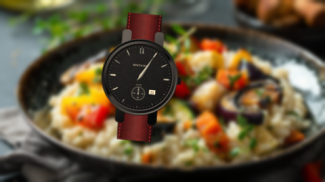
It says 1 h 05 min
